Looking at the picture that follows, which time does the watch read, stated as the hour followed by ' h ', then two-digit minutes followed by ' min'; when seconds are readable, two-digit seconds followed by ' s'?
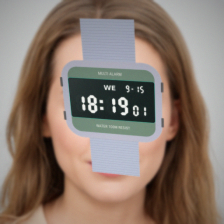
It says 18 h 19 min 01 s
